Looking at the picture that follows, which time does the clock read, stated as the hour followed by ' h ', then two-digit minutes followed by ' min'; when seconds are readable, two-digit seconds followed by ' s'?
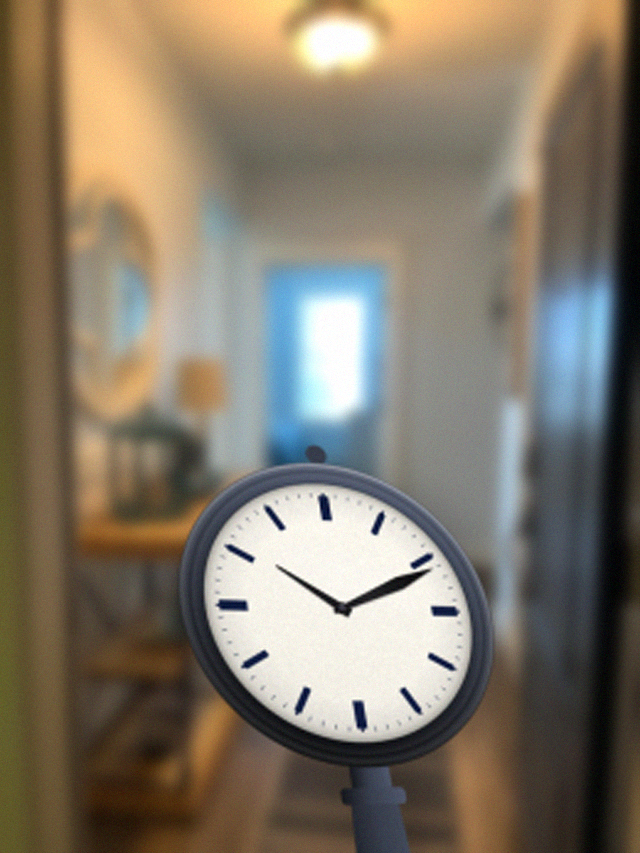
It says 10 h 11 min
